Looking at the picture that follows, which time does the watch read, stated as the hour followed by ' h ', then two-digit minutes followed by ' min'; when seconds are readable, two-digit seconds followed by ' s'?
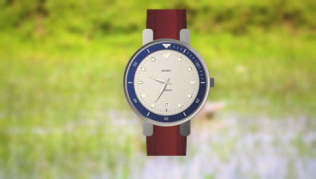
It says 9 h 35 min
